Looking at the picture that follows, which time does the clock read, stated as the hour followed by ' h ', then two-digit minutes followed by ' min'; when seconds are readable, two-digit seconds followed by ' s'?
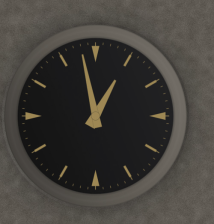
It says 12 h 58 min
